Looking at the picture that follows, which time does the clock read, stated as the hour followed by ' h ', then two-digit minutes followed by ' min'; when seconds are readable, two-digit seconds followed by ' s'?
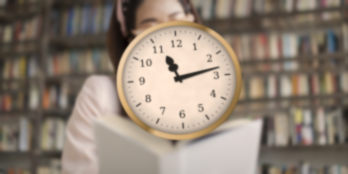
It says 11 h 13 min
